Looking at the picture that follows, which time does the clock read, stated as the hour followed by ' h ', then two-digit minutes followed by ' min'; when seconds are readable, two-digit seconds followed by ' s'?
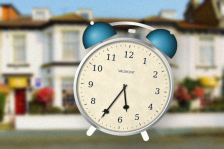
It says 5 h 35 min
